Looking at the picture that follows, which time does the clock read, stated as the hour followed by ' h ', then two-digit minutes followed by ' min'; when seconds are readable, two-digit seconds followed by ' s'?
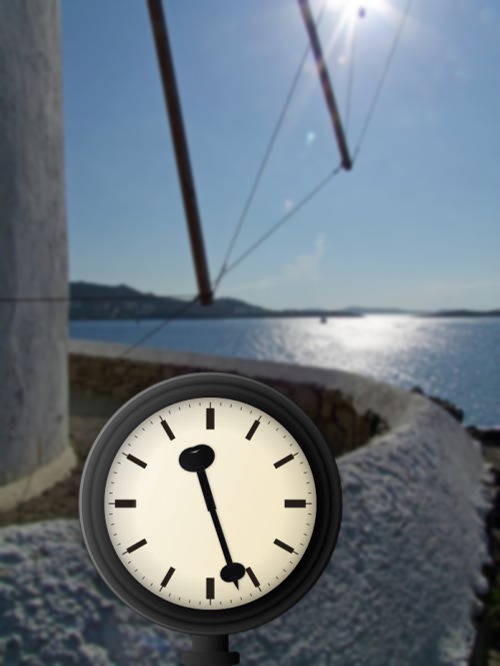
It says 11 h 27 min
